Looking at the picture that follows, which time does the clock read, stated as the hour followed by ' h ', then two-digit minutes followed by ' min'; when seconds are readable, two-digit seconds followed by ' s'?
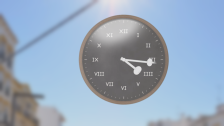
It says 4 h 16 min
